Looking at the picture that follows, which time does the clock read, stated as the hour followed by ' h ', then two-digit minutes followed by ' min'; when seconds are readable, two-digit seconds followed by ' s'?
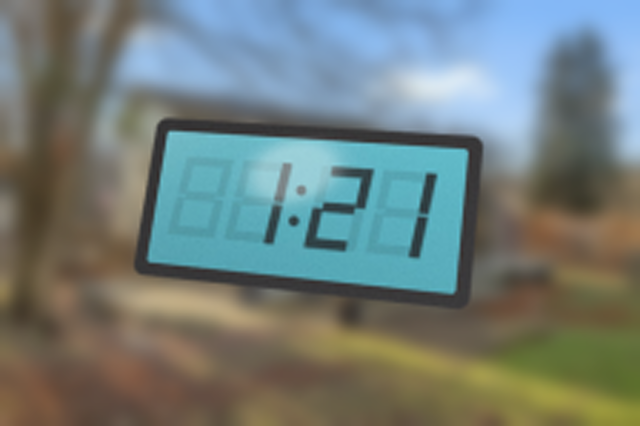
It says 1 h 21 min
